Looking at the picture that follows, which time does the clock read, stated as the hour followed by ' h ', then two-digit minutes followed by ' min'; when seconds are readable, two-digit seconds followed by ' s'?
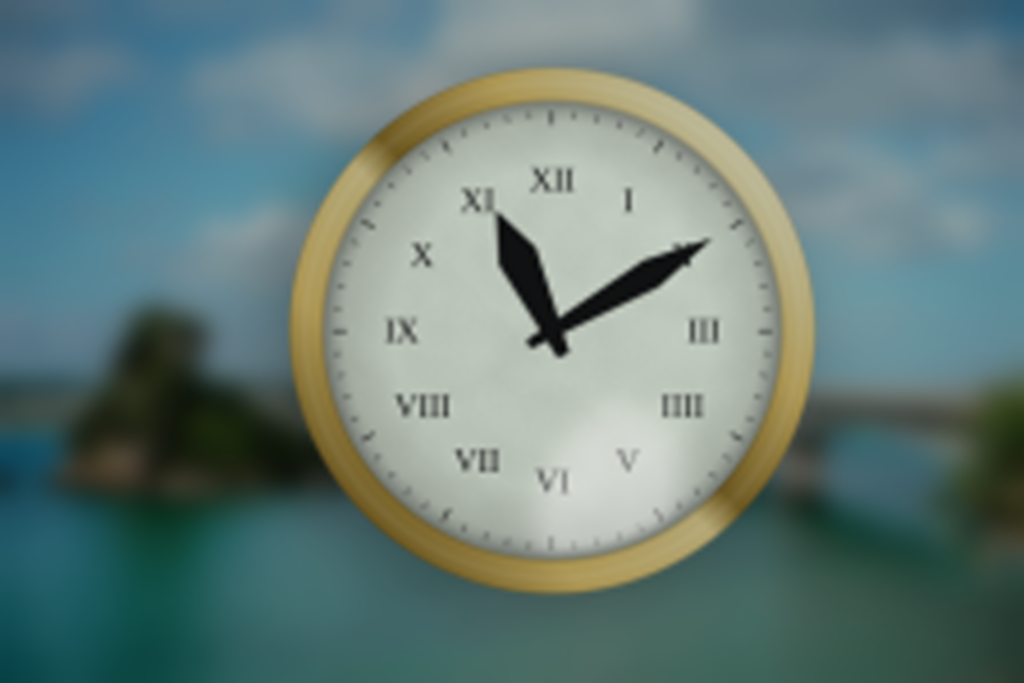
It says 11 h 10 min
